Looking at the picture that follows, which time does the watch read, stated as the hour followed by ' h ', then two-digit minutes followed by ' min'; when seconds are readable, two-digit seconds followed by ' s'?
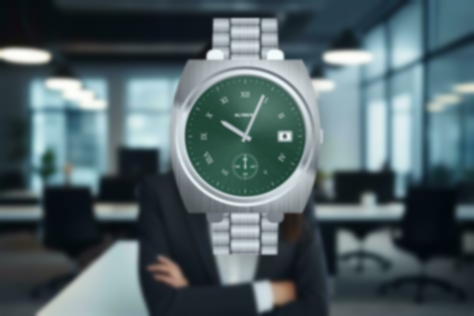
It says 10 h 04 min
